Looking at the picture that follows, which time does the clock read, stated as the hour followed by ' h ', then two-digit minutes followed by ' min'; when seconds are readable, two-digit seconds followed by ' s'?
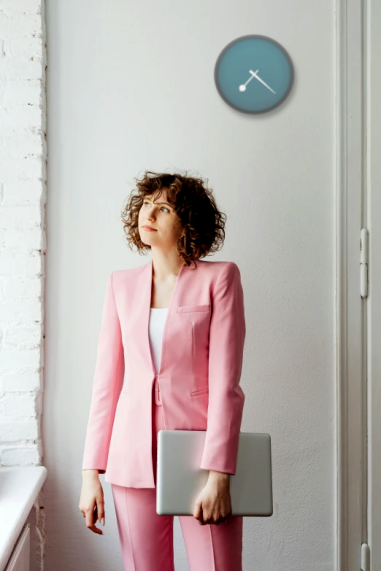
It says 7 h 22 min
